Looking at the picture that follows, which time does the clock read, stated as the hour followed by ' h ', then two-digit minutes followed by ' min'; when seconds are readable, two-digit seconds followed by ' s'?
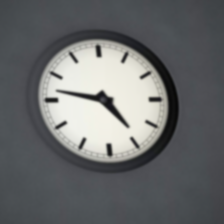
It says 4 h 47 min
